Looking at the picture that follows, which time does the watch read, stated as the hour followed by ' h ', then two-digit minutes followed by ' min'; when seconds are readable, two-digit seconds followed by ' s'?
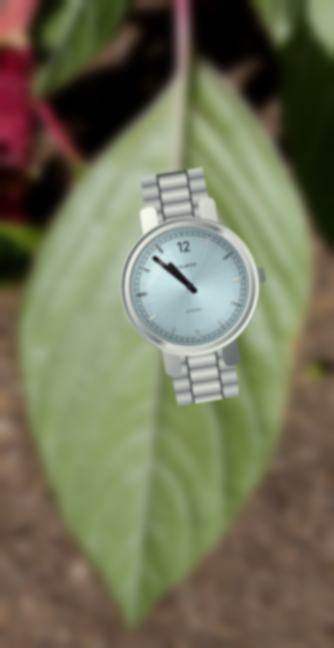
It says 10 h 53 min
